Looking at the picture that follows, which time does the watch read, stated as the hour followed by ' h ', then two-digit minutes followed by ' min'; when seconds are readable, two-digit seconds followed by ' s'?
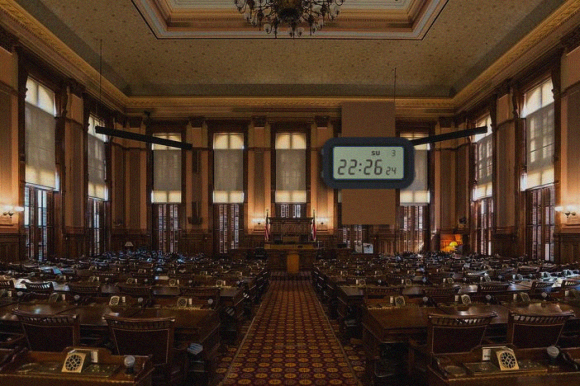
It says 22 h 26 min 24 s
